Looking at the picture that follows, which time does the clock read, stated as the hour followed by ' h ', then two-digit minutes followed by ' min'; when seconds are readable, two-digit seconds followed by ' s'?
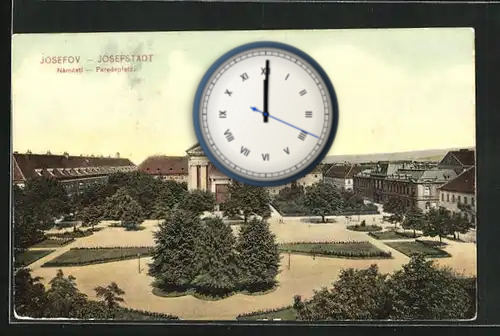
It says 12 h 00 min 19 s
